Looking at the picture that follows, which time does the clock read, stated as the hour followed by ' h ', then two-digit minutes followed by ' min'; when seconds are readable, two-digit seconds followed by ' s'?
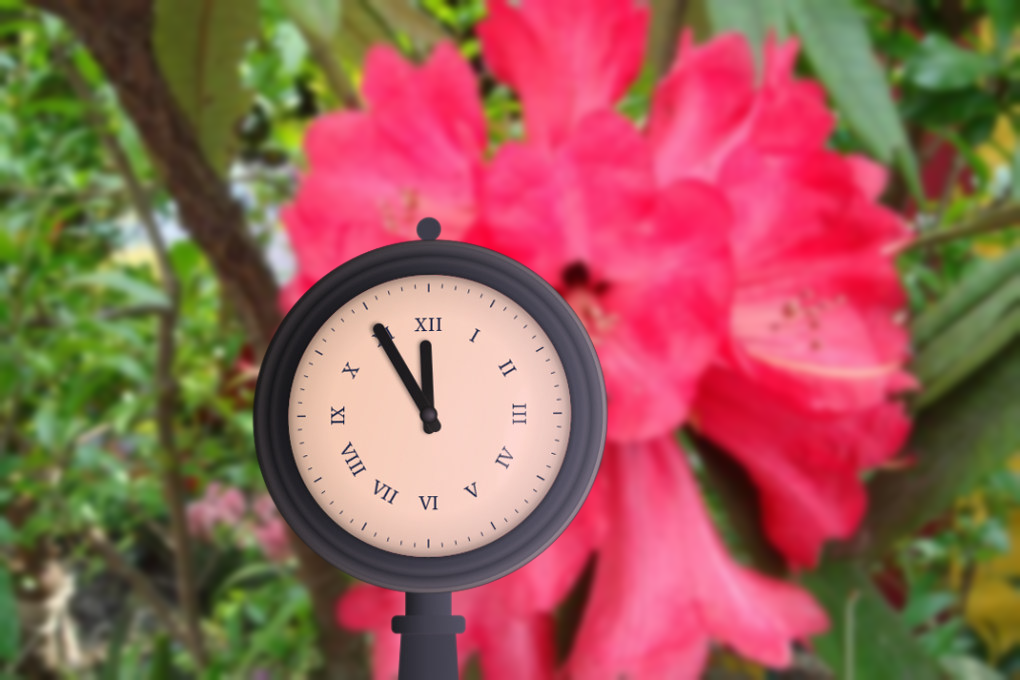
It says 11 h 55 min
